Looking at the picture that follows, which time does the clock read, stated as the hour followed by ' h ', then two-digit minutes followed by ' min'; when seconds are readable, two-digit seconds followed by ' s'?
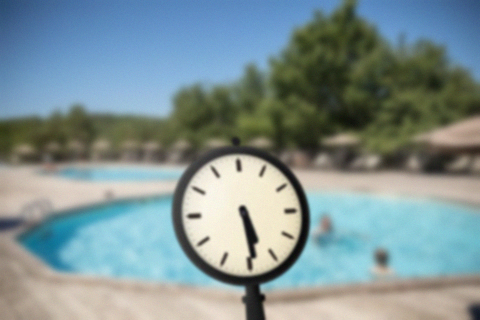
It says 5 h 29 min
